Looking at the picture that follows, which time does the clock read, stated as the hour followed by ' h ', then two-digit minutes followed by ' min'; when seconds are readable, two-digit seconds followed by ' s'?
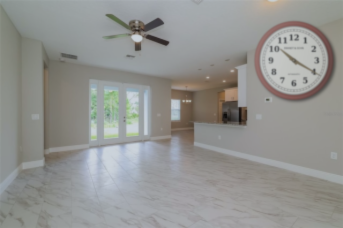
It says 10 h 20 min
